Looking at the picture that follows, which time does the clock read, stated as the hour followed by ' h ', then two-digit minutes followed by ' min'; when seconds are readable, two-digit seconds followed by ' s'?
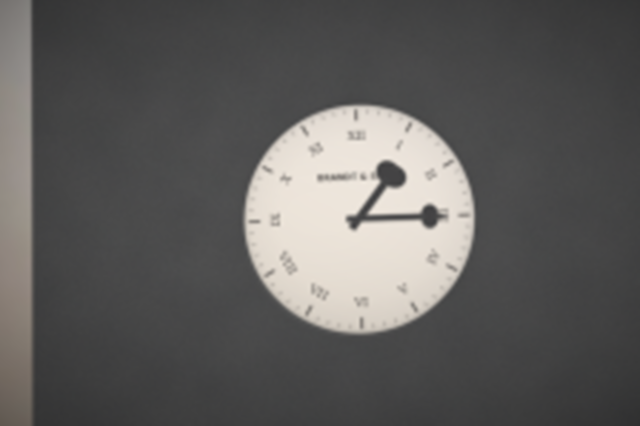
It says 1 h 15 min
